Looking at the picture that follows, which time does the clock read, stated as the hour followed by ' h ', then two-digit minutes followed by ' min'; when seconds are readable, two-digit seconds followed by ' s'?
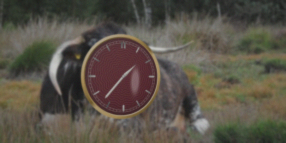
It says 1 h 37 min
